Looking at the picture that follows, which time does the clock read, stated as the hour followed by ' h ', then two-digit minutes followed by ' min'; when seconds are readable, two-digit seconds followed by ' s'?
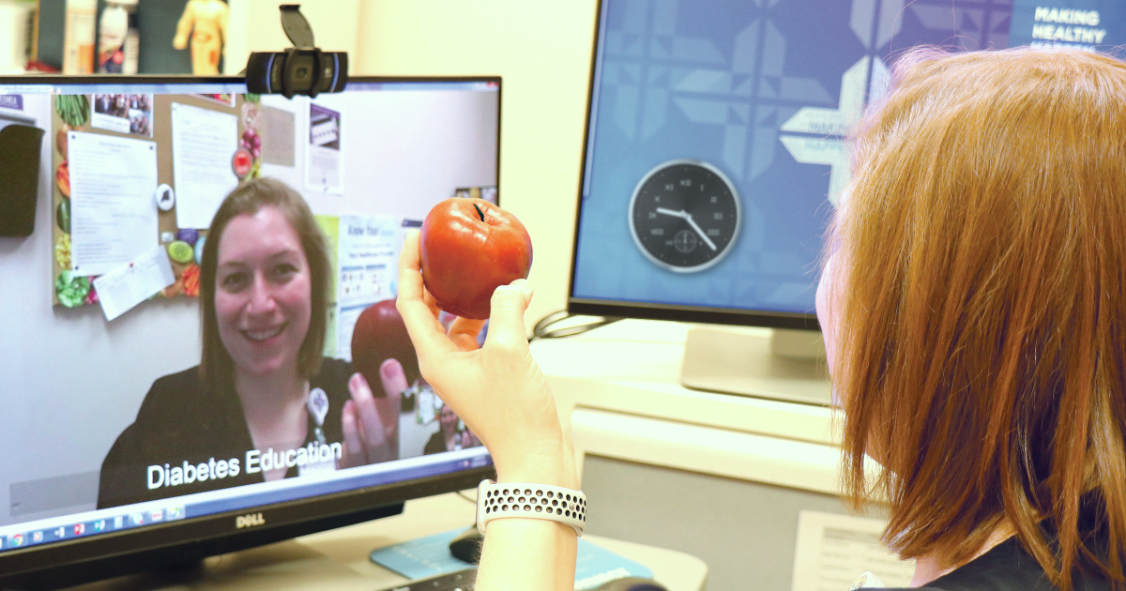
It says 9 h 23 min
